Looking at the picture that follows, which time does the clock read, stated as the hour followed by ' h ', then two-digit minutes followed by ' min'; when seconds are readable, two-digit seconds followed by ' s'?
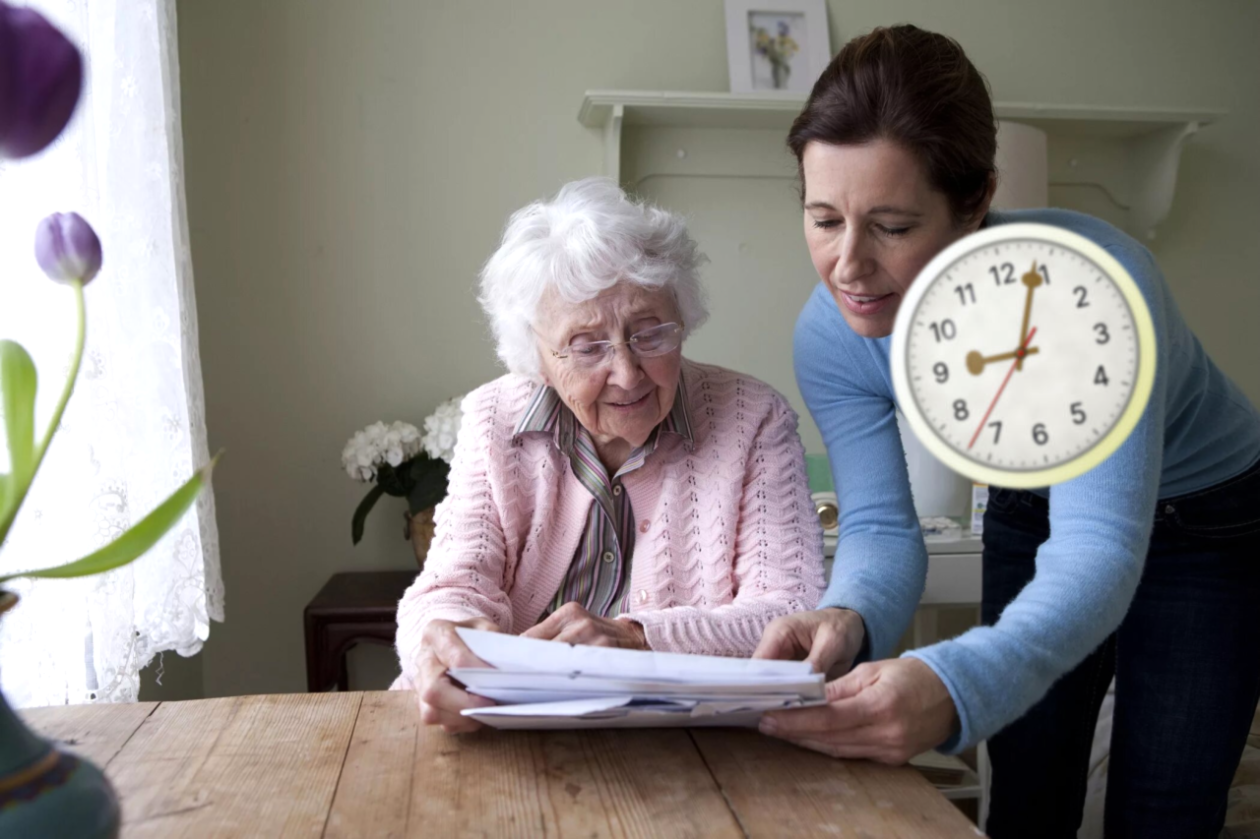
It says 9 h 03 min 37 s
